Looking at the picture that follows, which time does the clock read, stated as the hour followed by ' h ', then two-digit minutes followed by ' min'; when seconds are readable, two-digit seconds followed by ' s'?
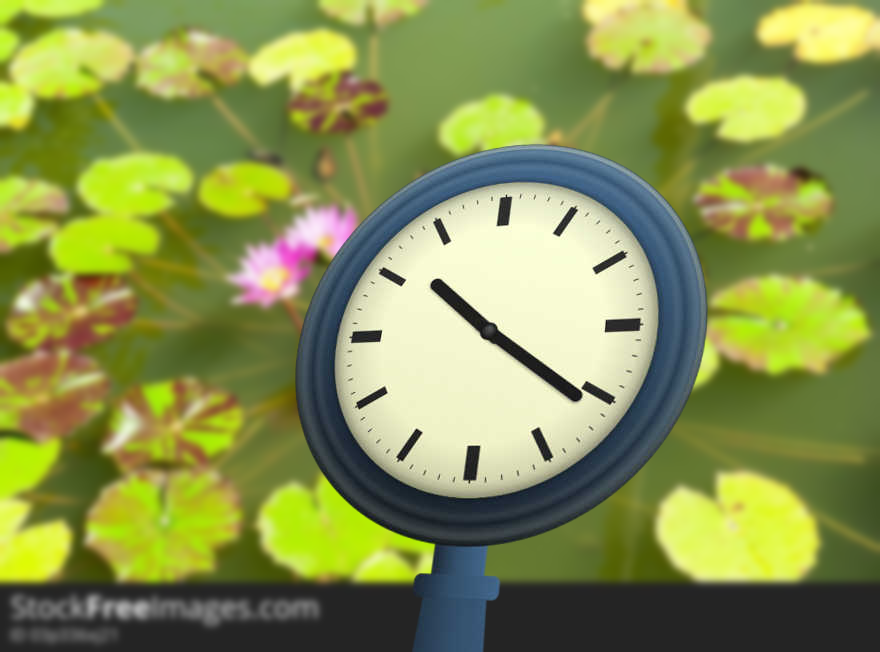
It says 10 h 21 min
